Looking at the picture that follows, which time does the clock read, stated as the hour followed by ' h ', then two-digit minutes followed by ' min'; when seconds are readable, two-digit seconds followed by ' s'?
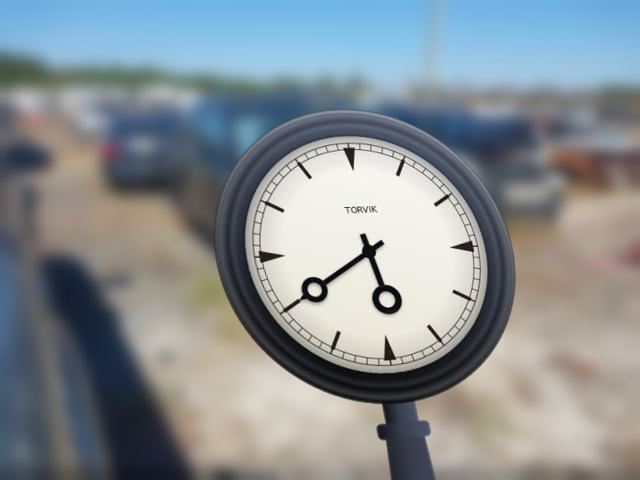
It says 5 h 40 min
